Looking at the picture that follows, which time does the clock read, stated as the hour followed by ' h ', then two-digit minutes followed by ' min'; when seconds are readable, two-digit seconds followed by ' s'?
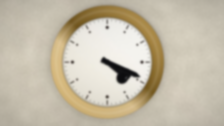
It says 4 h 19 min
